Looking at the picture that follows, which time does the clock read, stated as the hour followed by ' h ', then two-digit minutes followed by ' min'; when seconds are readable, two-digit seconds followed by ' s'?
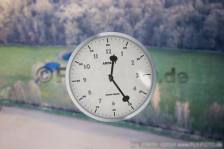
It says 12 h 25 min
